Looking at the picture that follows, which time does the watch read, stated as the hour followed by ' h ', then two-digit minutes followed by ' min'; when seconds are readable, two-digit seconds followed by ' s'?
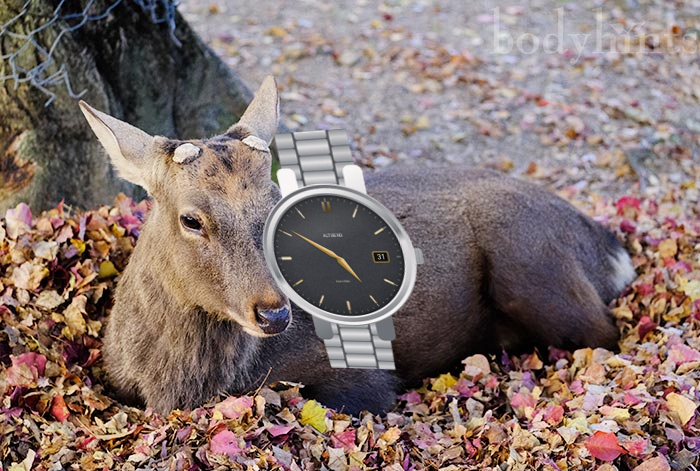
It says 4 h 51 min
